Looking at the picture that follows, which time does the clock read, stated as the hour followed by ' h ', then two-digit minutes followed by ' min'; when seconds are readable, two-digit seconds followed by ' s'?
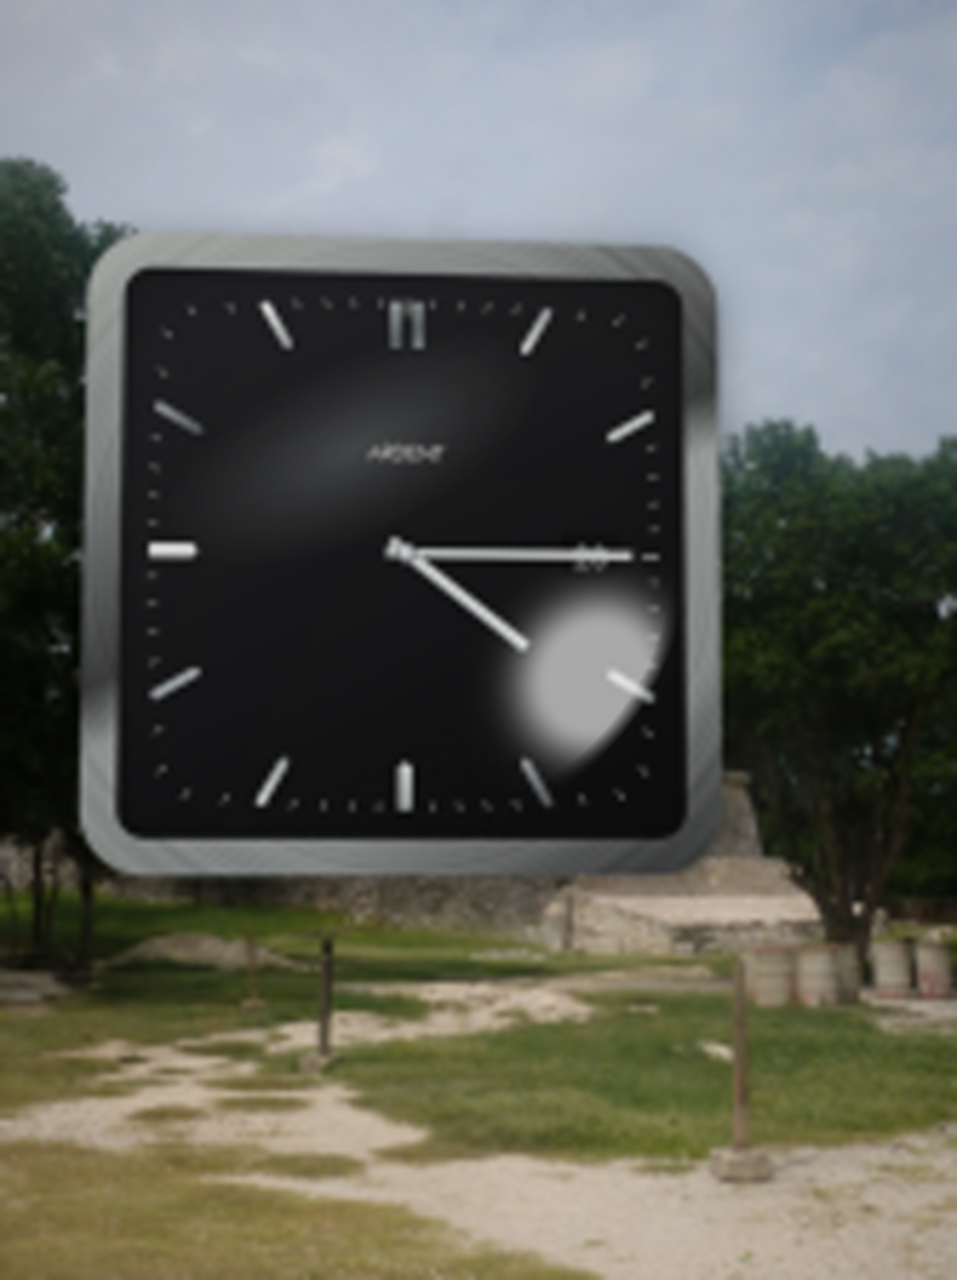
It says 4 h 15 min
